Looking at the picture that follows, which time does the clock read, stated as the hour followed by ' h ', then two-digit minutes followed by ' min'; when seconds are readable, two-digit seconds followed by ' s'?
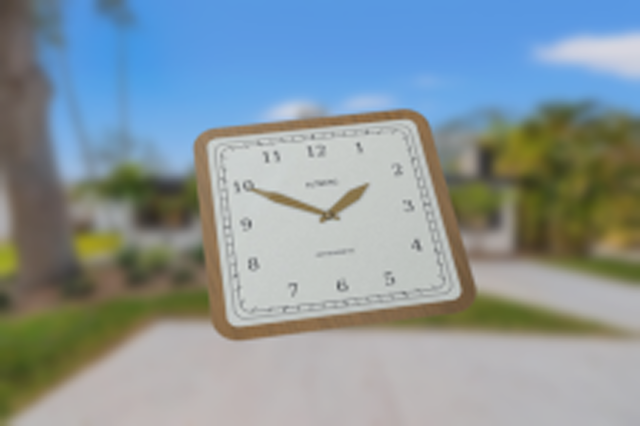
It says 1 h 50 min
